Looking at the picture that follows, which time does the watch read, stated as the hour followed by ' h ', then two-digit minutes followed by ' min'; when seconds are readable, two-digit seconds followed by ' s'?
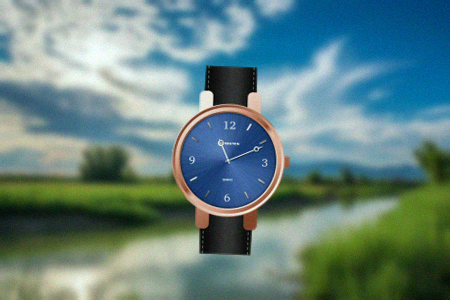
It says 11 h 11 min
